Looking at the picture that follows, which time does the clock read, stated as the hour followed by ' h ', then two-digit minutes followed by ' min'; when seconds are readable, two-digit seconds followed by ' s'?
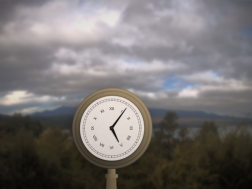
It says 5 h 06 min
